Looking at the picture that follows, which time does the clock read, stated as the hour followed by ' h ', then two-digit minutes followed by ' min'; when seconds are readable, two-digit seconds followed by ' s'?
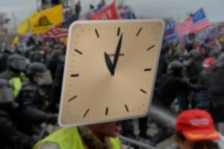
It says 11 h 01 min
